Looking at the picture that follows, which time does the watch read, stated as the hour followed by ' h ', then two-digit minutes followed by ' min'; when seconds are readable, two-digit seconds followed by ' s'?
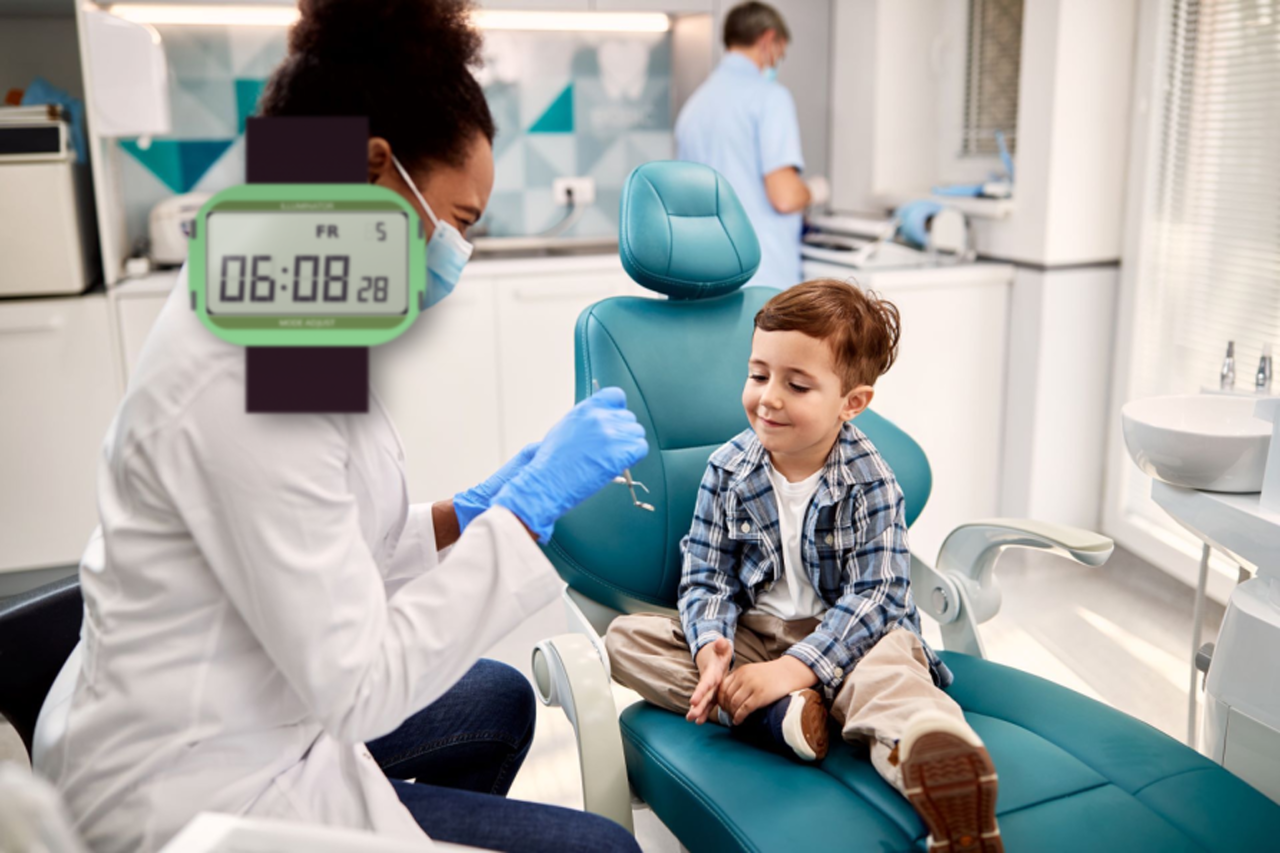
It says 6 h 08 min 28 s
